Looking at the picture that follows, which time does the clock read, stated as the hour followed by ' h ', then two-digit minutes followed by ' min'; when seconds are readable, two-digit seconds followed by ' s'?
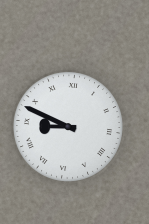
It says 8 h 48 min
